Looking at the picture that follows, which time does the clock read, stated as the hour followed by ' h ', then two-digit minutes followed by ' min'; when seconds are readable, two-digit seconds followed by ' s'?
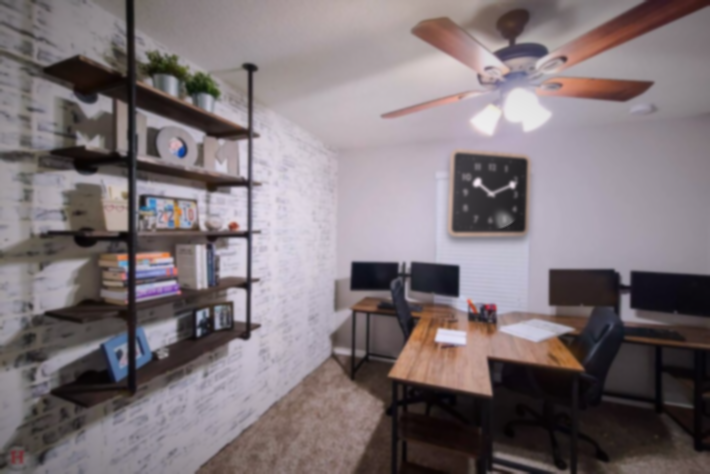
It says 10 h 11 min
